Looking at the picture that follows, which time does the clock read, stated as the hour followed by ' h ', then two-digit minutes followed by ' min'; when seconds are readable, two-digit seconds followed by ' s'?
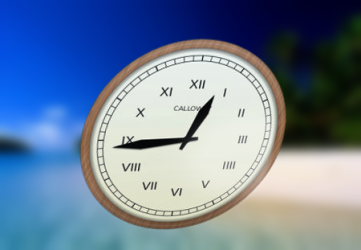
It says 12 h 44 min
